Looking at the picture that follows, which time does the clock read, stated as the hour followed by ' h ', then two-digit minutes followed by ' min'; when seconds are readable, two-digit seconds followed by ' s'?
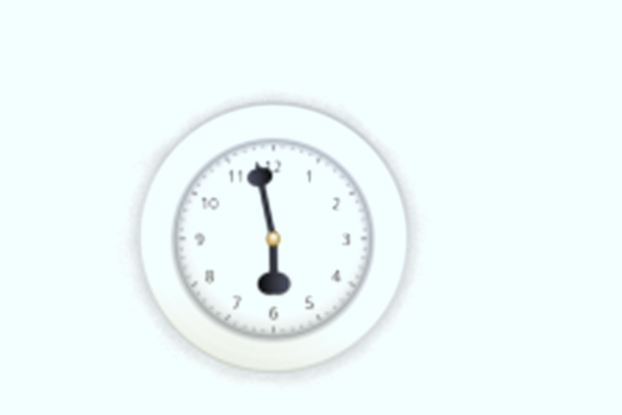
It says 5 h 58 min
